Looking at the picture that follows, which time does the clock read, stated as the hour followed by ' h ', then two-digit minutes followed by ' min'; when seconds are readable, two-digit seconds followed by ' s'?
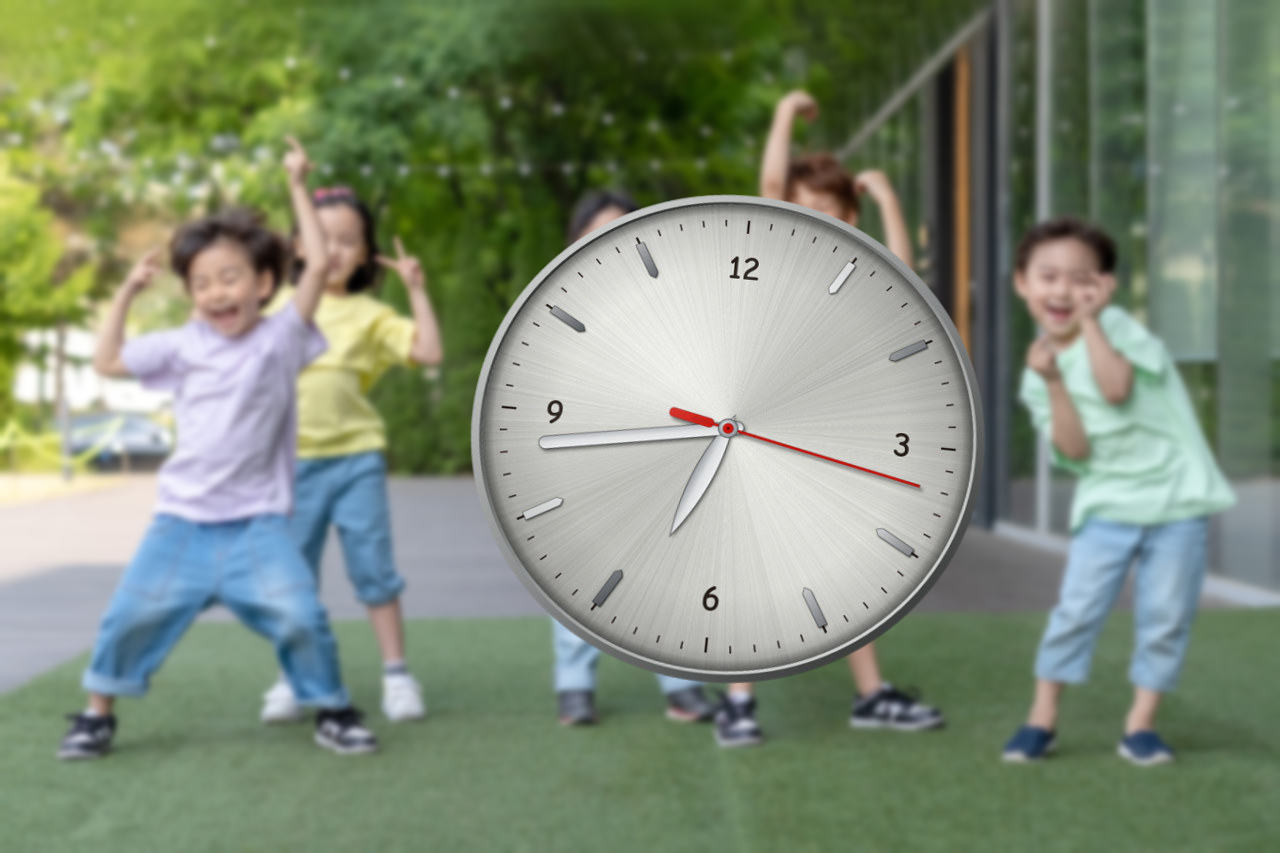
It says 6 h 43 min 17 s
